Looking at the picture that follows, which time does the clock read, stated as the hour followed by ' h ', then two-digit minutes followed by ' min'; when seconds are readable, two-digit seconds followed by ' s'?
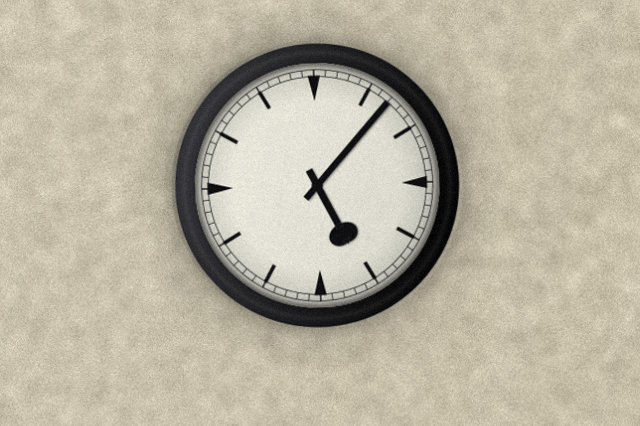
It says 5 h 07 min
